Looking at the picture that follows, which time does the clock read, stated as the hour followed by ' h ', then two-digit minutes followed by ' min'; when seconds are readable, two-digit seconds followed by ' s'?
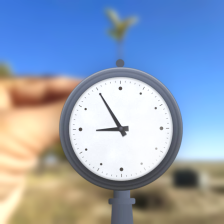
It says 8 h 55 min
